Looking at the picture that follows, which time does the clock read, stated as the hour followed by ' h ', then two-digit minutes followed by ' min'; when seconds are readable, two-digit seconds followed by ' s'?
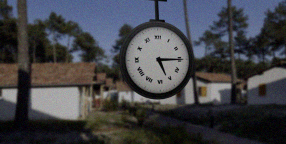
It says 5 h 15 min
